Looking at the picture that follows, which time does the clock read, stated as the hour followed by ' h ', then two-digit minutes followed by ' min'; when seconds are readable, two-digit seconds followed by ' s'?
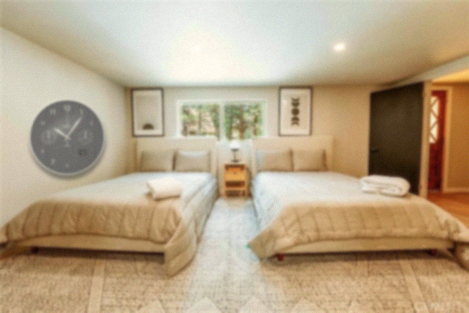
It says 10 h 06 min
